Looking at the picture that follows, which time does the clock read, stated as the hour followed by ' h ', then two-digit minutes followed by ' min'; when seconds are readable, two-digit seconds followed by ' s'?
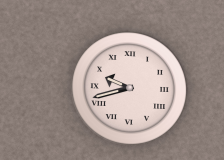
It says 9 h 42 min
